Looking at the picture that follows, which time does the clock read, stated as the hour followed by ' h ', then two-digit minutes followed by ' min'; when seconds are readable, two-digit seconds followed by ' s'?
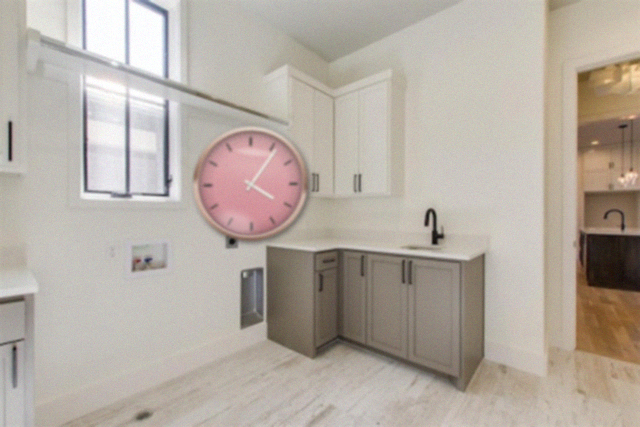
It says 4 h 06 min
